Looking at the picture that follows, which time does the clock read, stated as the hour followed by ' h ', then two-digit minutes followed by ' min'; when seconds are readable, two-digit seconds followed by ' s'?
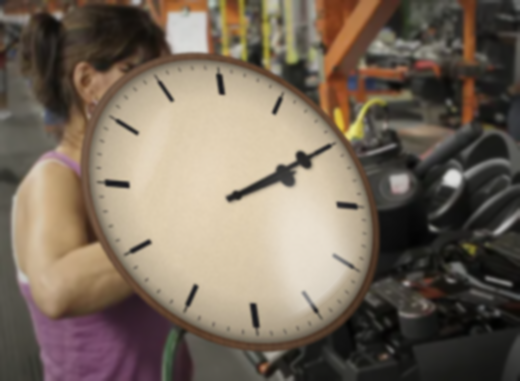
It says 2 h 10 min
